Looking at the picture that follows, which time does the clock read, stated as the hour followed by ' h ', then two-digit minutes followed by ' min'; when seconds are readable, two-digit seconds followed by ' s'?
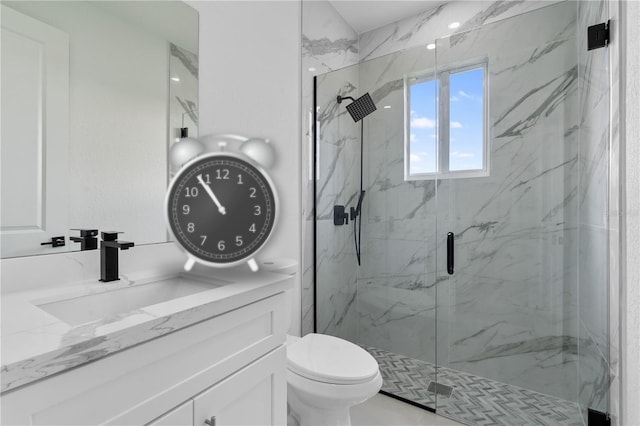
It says 10 h 54 min
